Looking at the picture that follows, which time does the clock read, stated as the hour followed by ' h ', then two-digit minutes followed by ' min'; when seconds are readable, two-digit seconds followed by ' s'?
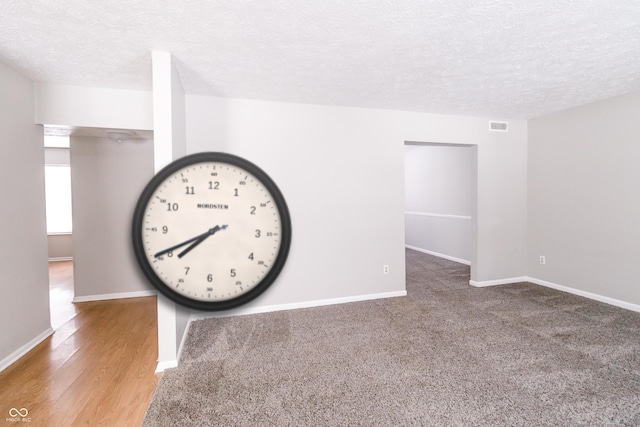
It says 7 h 40 min 41 s
